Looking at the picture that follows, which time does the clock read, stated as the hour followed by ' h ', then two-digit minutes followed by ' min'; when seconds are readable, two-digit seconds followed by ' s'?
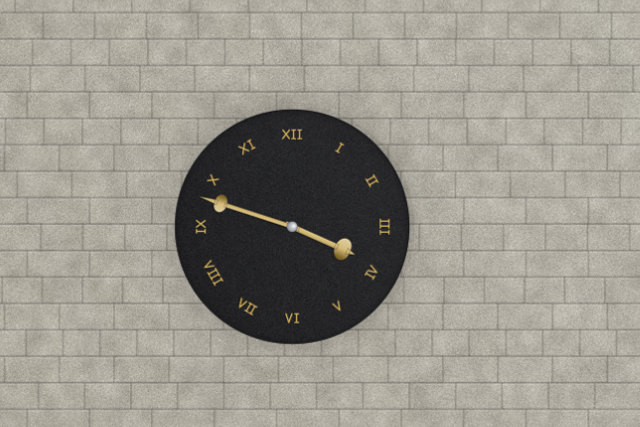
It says 3 h 48 min
